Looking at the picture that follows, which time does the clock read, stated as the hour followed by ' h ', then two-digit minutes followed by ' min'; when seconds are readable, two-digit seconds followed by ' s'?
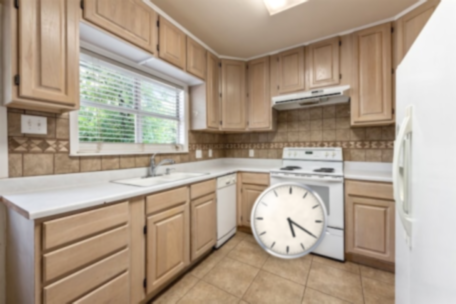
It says 5 h 20 min
